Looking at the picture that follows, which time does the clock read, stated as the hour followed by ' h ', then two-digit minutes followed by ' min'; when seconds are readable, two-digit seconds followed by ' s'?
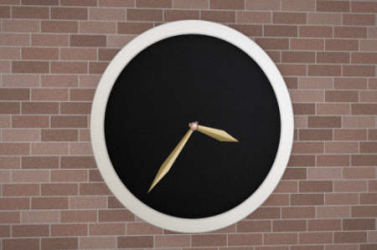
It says 3 h 36 min
